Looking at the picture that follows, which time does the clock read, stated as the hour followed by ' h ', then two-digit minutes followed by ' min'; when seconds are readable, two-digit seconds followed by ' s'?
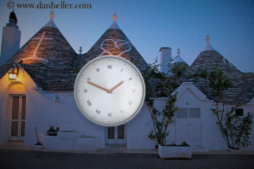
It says 1 h 49 min
